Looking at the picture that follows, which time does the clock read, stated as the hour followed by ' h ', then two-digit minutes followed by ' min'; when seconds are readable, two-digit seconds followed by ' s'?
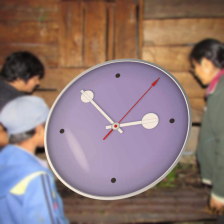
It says 2 h 53 min 07 s
